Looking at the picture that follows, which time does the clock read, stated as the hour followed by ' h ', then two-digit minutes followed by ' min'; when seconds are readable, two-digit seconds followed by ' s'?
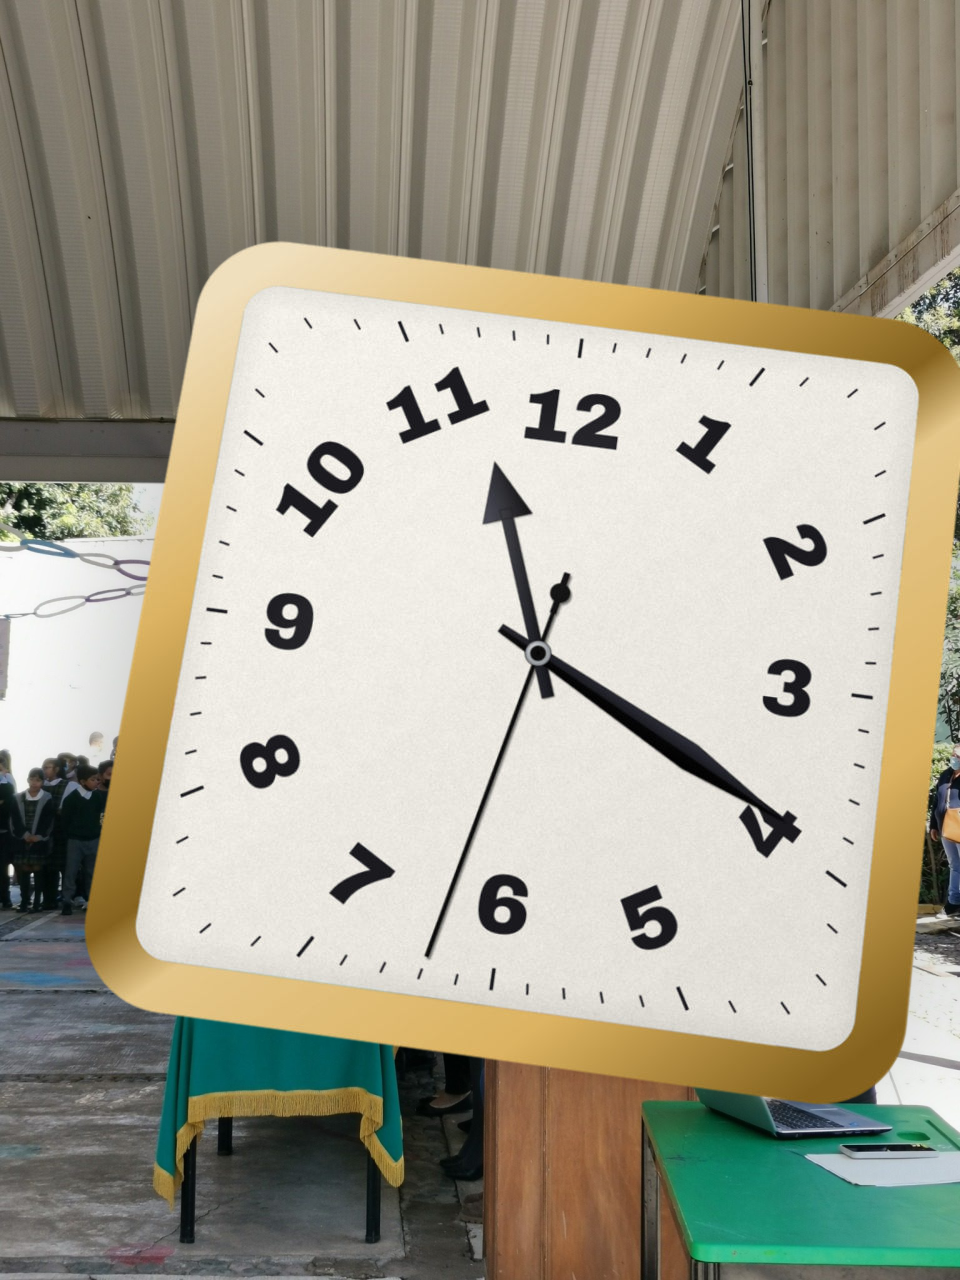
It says 11 h 19 min 32 s
